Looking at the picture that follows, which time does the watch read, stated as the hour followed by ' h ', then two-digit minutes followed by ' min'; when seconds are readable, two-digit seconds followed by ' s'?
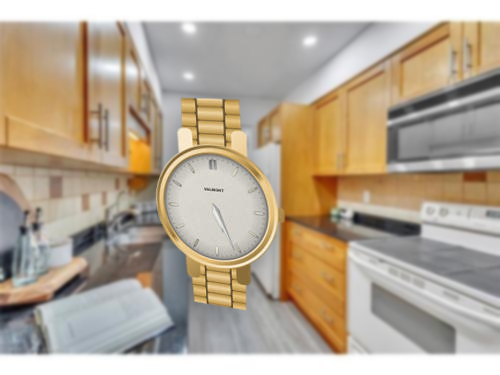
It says 5 h 26 min
